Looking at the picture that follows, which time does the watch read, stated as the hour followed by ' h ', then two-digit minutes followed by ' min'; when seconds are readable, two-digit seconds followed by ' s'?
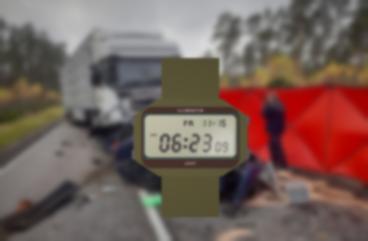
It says 6 h 23 min
